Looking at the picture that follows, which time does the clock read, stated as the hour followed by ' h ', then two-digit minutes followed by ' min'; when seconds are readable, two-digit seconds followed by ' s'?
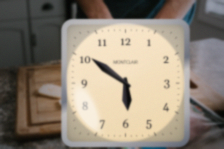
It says 5 h 51 min
